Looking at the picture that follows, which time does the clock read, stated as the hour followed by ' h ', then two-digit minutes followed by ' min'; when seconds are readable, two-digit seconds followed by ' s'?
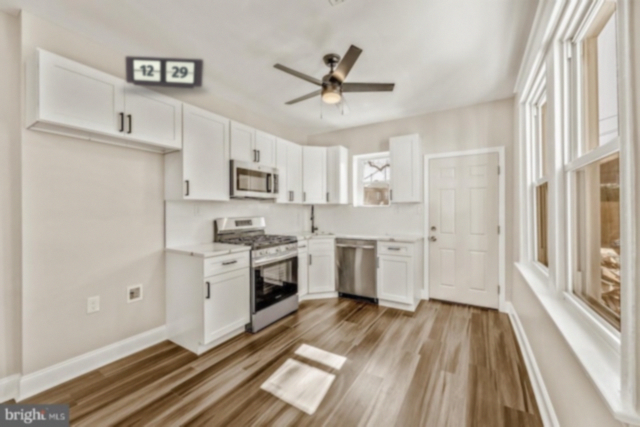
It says 12 h 29 min
